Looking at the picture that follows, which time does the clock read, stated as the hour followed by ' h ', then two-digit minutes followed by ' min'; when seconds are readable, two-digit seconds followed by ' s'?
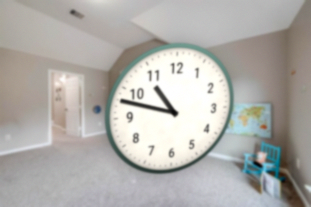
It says 10 h 48 min
